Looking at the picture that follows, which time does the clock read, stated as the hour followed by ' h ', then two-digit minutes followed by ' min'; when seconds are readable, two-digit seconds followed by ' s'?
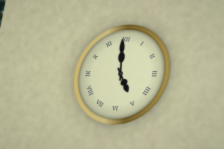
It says 4 h 59 min
